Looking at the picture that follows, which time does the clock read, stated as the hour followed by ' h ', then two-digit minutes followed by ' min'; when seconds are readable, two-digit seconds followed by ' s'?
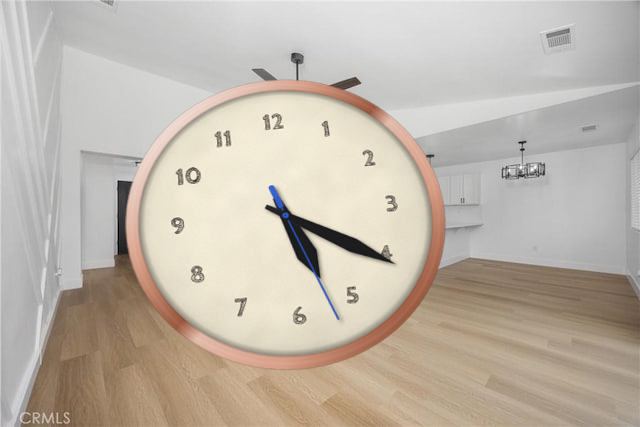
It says 5 h 20 min 27 s
